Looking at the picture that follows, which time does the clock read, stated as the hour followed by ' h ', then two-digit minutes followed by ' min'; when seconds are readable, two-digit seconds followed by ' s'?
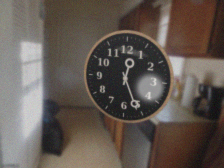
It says 12 h 26 min
